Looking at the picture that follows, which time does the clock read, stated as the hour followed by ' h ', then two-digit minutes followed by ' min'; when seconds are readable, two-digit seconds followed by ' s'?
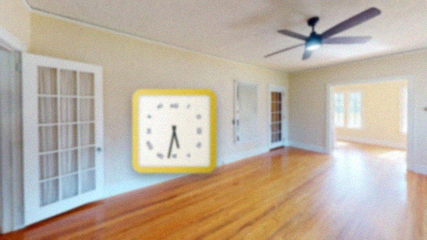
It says 5 h 32 min
